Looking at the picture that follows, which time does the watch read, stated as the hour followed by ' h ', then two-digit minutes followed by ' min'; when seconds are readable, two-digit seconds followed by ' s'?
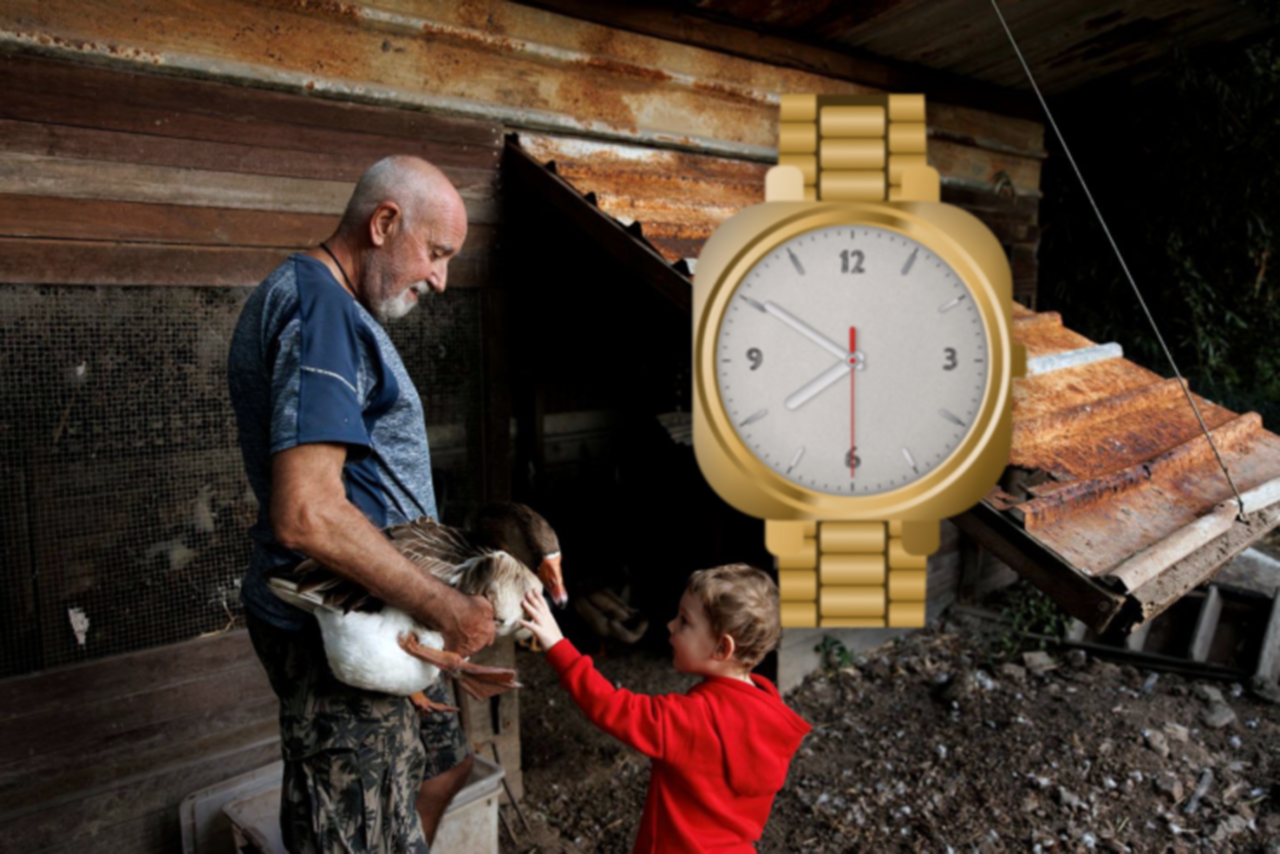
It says 7 h 50 min 30 s
